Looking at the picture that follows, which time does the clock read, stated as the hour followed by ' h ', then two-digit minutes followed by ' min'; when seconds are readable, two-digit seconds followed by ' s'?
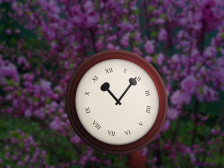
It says 11 h 09 min
